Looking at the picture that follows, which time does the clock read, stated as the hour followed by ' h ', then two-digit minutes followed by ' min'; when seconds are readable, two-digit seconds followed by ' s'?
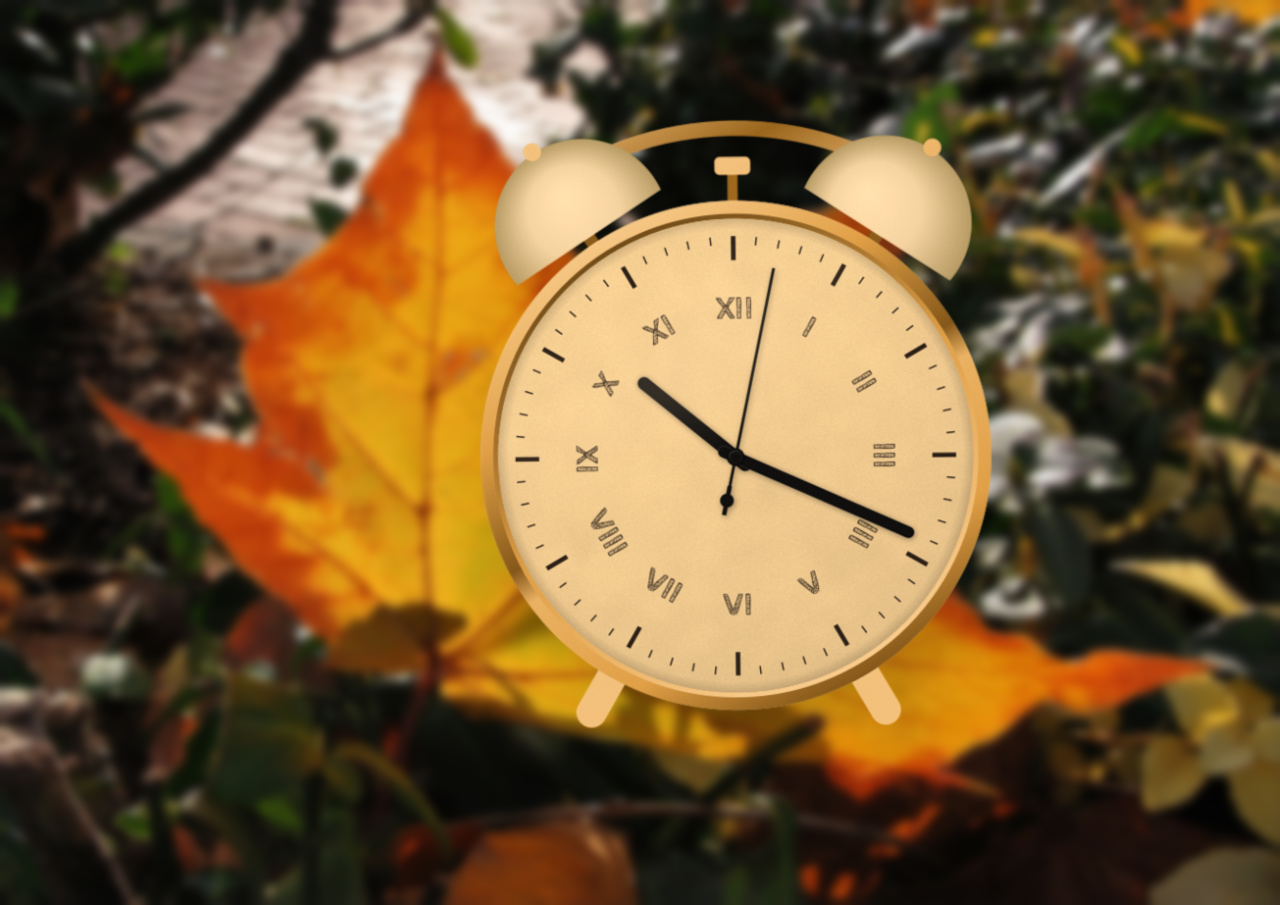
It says 10 h 19 min 02 s
